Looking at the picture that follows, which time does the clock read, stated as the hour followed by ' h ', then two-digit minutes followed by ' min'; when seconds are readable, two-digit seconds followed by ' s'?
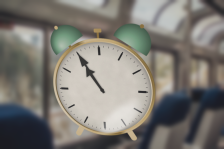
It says 10 h 55 min
